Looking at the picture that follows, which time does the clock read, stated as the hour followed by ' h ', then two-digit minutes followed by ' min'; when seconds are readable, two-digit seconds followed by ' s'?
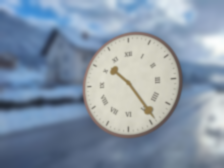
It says 10 h 24 min
